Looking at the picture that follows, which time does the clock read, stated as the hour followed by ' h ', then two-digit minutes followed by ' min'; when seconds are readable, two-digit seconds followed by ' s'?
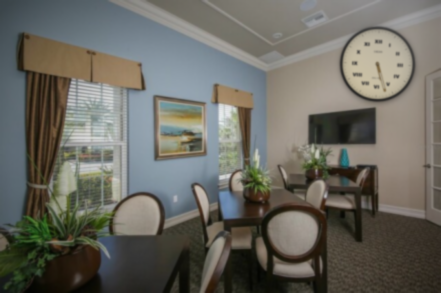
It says 5 h 27 min
